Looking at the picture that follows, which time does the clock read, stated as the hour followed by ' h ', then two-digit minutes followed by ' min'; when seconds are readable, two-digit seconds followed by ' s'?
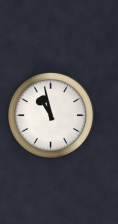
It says 10 h 58 min
